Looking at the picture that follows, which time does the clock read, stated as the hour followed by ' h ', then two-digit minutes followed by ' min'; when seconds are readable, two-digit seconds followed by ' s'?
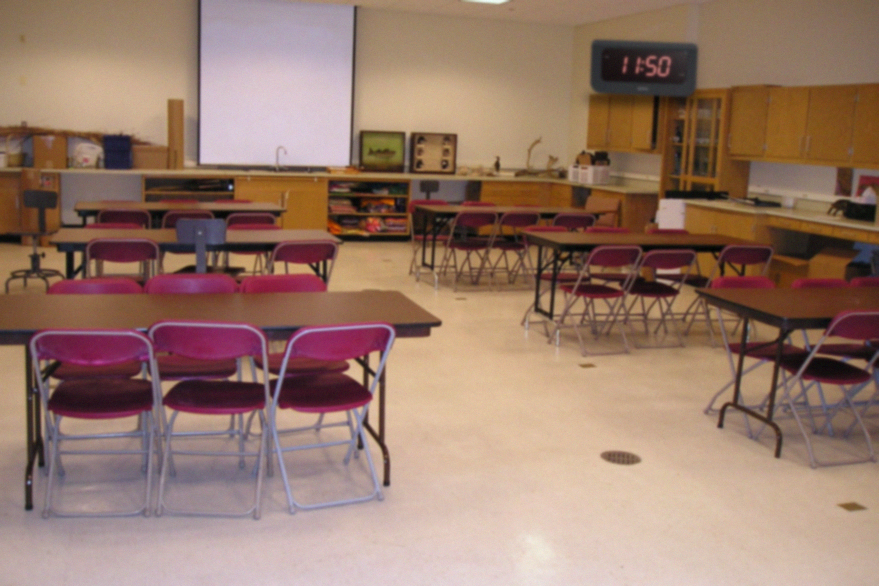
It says 11 h 50 min
